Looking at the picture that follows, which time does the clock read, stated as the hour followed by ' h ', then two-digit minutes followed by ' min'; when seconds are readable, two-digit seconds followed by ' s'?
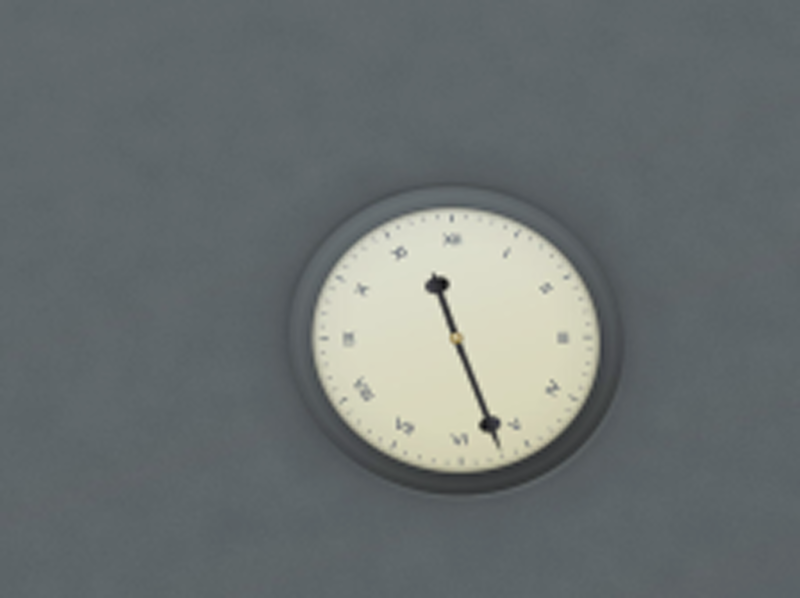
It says 11 h 27 min
